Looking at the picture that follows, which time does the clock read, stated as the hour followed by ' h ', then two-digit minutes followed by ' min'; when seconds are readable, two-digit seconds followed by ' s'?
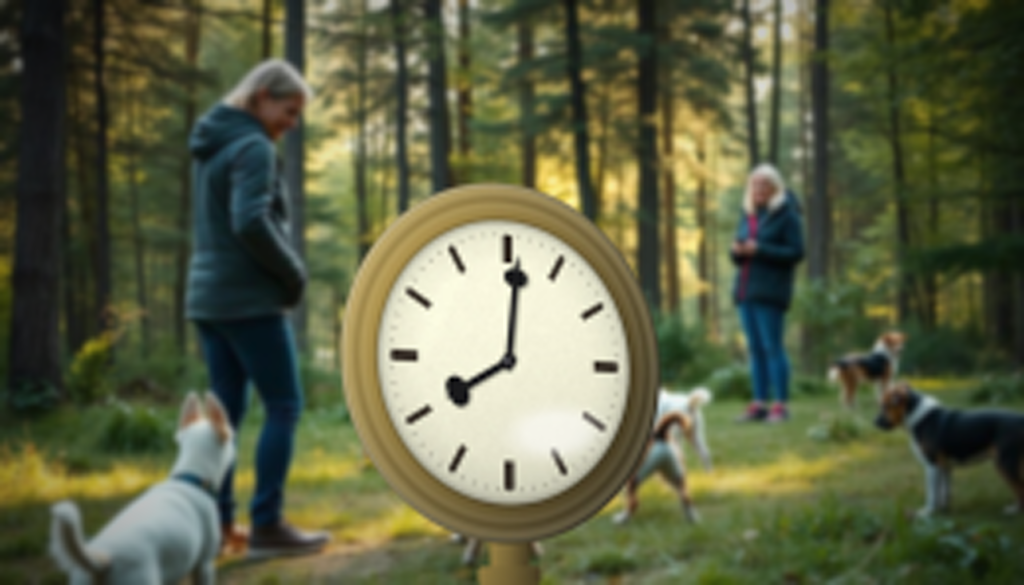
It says 8 h 01 min
